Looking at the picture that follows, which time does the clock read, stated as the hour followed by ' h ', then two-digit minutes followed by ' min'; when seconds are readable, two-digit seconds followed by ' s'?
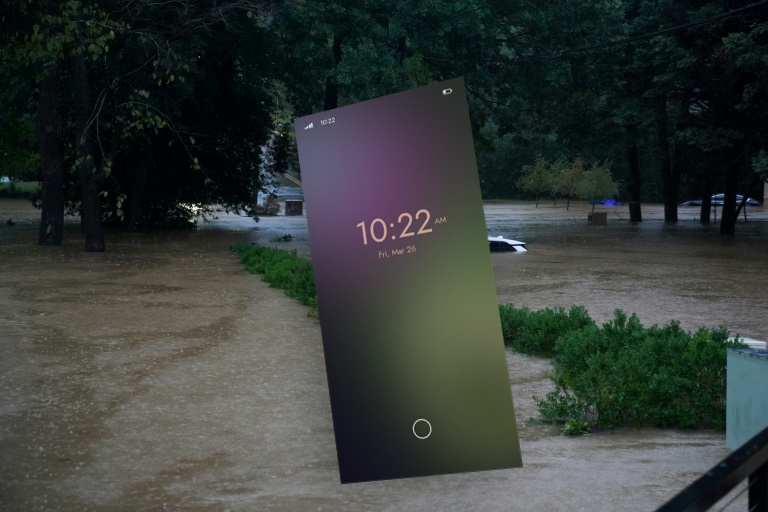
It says 10 h 22 min
